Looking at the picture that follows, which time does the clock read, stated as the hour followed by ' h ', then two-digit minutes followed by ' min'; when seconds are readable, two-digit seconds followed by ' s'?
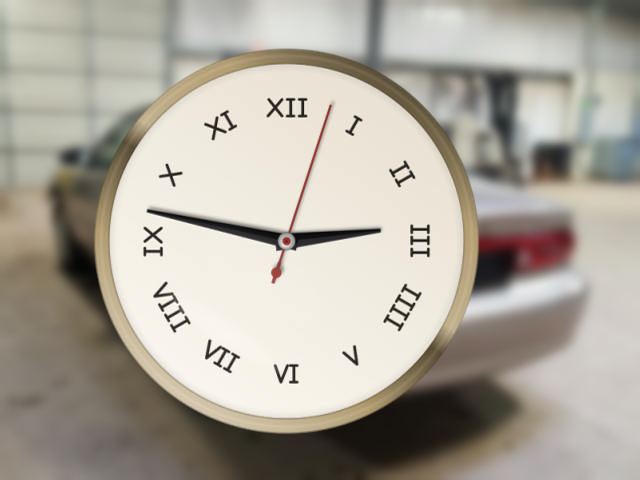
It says 2 h 47 min 03 s
